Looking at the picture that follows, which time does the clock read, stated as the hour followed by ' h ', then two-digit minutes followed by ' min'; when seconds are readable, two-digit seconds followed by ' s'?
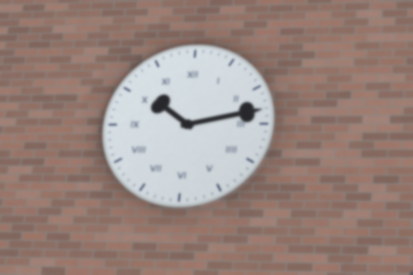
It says 10 h 13 min
